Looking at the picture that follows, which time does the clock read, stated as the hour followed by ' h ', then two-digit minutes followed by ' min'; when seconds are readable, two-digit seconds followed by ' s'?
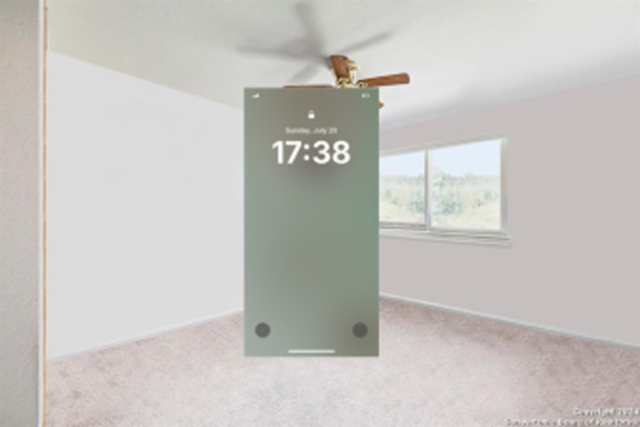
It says 17 h 38 min
